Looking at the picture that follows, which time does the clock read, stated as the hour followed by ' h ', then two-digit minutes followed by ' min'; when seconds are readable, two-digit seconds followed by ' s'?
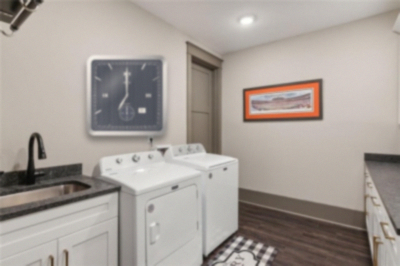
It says 7 h 00 min
